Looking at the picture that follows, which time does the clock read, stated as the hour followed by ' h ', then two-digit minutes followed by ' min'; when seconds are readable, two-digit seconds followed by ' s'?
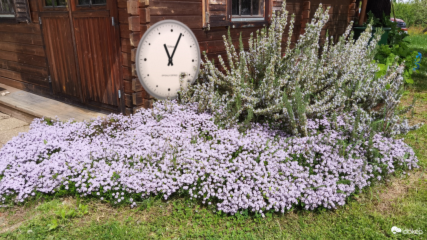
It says 11 h 04 min
